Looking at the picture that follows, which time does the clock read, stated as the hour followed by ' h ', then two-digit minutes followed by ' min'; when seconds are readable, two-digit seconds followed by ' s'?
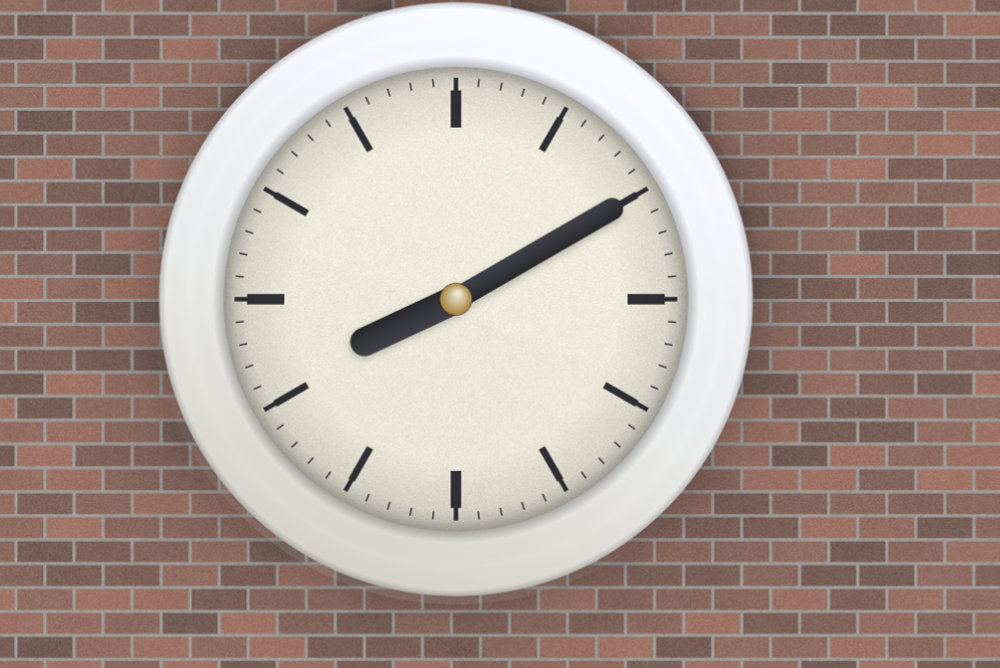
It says 8 h 10 min
